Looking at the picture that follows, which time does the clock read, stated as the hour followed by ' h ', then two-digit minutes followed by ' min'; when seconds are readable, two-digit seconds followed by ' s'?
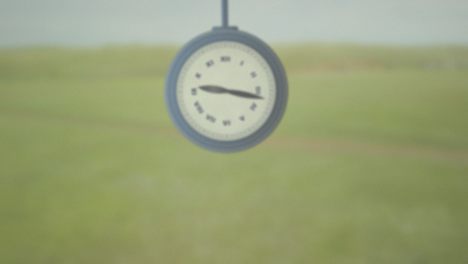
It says 9 h 17 min
